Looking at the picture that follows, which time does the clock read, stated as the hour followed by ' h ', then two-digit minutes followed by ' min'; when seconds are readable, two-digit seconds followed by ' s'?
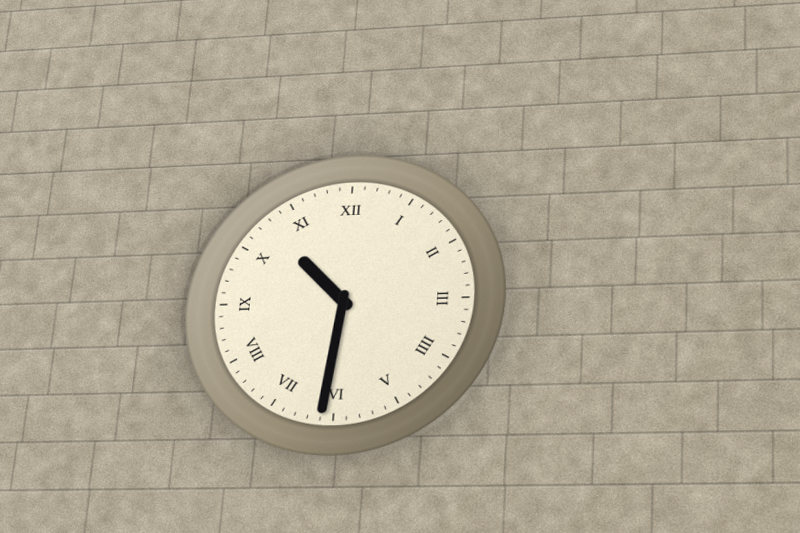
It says 10 h 31 min
